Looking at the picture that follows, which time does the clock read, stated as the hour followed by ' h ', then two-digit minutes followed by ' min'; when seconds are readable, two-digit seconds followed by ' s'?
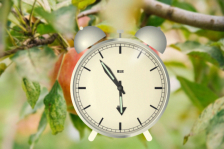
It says 5 h 54 min
